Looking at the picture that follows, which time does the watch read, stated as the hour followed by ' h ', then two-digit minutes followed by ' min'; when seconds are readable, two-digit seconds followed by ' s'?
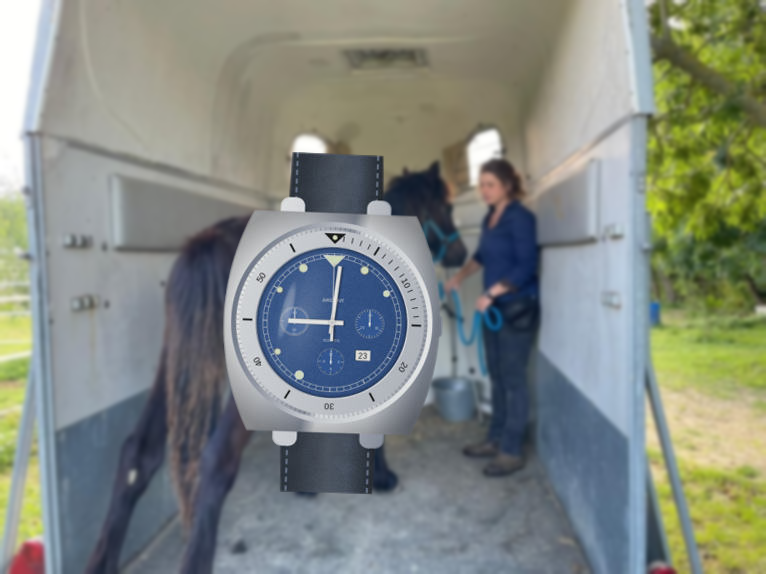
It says 9 h 01 min
